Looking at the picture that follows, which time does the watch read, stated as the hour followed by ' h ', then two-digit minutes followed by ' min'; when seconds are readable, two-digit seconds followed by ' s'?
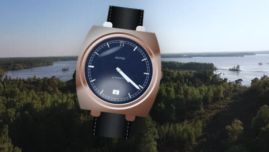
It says 4 h 21 min
